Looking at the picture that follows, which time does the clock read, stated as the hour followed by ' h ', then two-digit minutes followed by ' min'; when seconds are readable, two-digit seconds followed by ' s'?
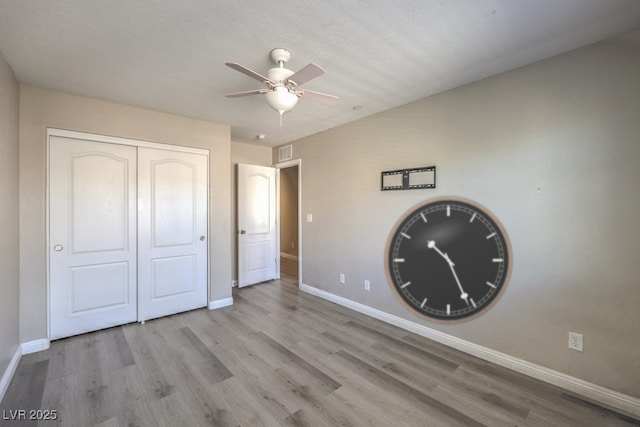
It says 10 h 26 min
